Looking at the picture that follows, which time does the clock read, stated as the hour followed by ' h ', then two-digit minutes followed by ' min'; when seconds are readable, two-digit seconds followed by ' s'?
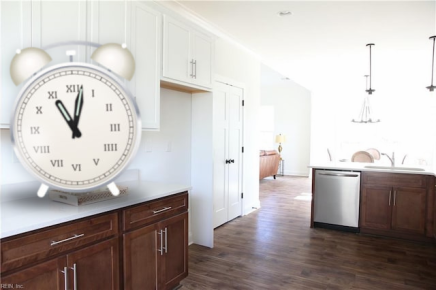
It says 11 h 02 min
